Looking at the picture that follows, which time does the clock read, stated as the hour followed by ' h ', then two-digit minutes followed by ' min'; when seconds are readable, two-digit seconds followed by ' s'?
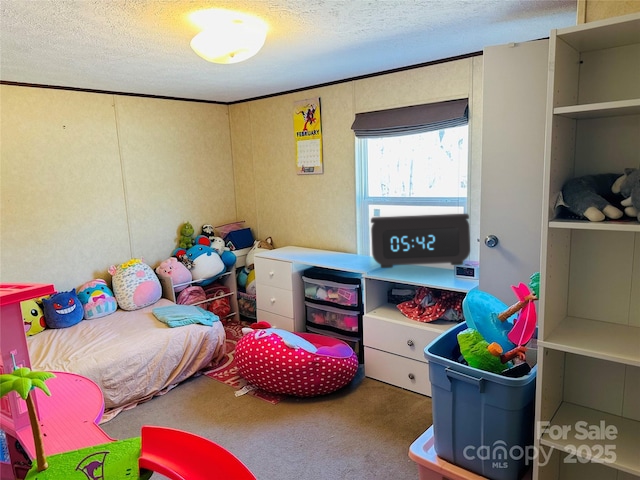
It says 5 h 42 min
